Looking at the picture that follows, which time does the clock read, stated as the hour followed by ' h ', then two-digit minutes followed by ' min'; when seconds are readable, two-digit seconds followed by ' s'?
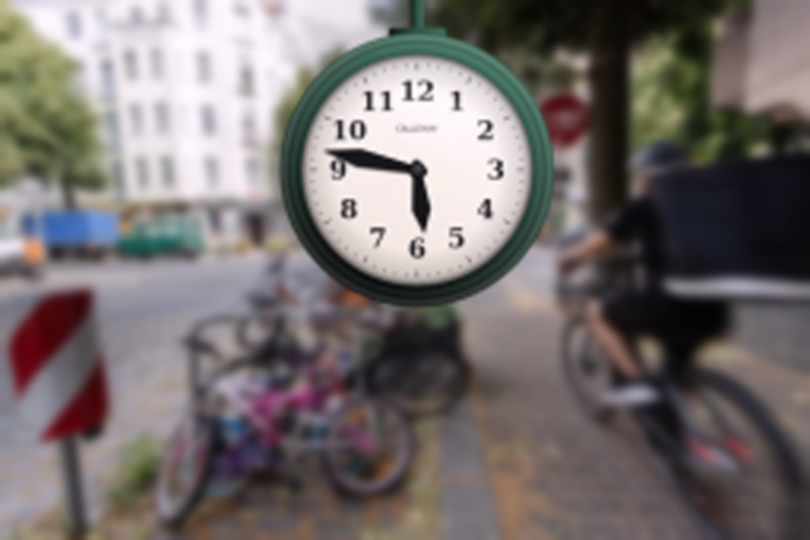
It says 5 h 47 min
